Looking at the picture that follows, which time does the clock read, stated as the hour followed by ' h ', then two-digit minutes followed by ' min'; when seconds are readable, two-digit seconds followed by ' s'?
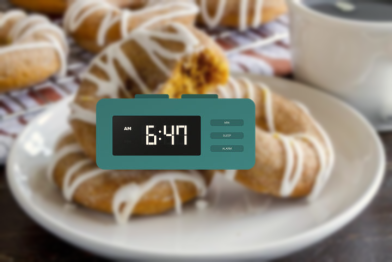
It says 6 h 47 min
